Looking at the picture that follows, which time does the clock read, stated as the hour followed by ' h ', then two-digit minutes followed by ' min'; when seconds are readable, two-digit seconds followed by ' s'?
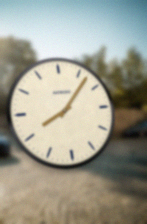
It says 8 h 07 min
